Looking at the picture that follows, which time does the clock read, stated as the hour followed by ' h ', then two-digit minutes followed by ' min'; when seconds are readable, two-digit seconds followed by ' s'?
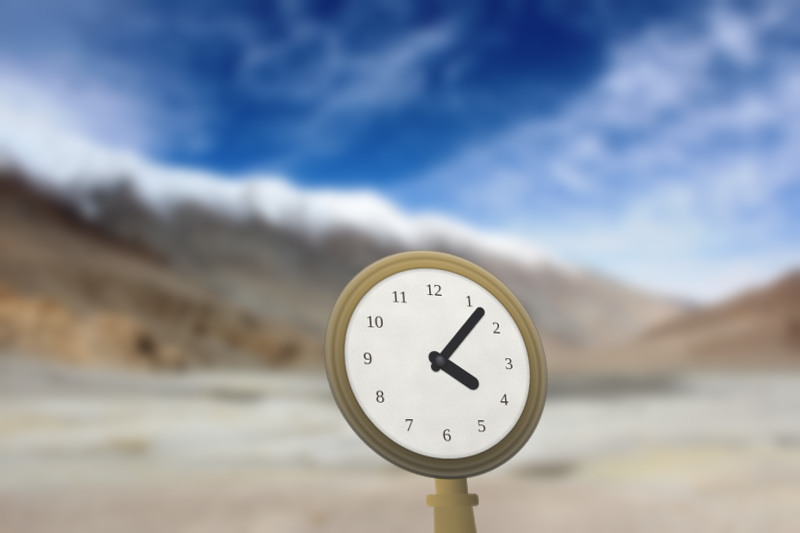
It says 4 h 07 min
